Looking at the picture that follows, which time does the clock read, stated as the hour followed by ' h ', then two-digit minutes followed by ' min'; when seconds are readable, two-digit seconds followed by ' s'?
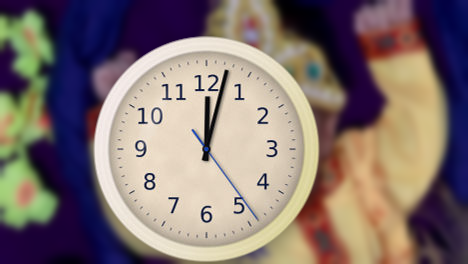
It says 12 h 02 min 24 s
